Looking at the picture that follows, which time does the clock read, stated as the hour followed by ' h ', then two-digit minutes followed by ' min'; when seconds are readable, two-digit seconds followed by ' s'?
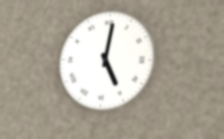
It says 5 h 01 min
